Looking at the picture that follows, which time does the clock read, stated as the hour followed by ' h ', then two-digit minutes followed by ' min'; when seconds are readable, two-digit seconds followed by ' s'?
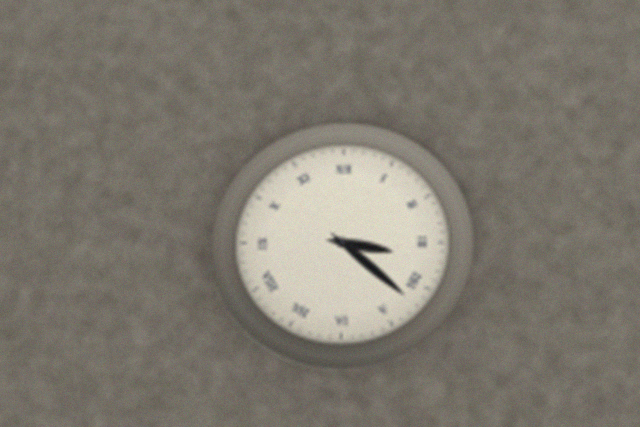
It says 3 h 22 min
